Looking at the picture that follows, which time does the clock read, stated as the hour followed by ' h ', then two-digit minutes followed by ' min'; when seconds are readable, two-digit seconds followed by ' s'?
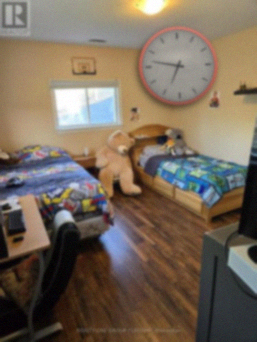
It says 6 h 47 min
